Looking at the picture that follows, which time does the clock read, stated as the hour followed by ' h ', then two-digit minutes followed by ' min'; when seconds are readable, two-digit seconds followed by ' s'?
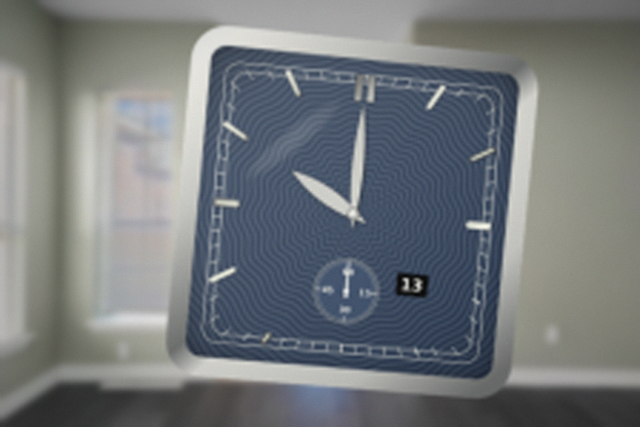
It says 10 h 00 min
